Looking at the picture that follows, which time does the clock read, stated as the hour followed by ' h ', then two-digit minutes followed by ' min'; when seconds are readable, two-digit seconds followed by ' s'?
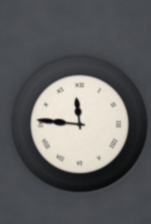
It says 11 h 46 min
